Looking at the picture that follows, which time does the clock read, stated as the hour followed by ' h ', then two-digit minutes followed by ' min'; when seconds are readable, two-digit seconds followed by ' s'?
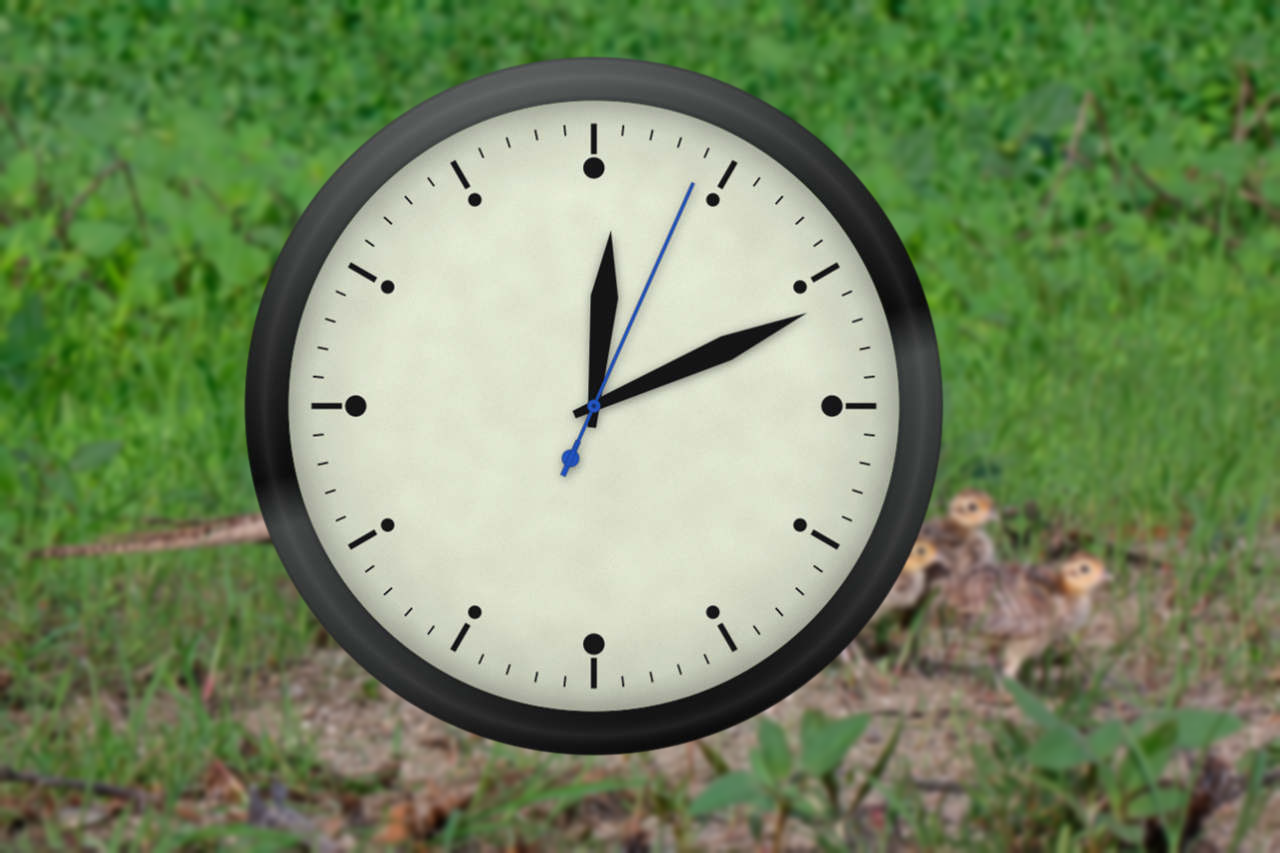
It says 12 h 11 min 04 s
